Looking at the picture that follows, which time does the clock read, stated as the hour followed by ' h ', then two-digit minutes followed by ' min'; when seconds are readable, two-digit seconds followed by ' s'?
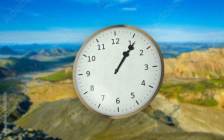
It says 1 h 06 min
